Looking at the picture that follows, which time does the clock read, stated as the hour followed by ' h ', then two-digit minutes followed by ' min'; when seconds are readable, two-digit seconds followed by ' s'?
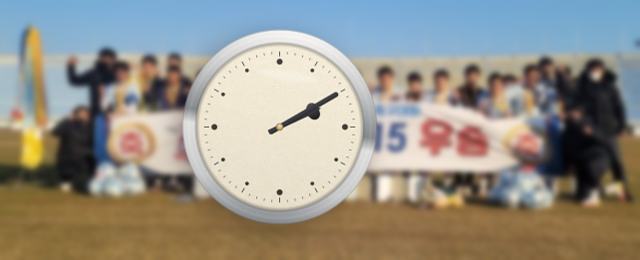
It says 2 h 10 min
